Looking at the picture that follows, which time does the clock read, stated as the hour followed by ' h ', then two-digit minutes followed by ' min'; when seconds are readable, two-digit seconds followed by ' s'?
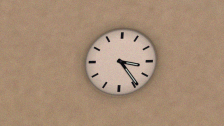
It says 3 h 24 min
